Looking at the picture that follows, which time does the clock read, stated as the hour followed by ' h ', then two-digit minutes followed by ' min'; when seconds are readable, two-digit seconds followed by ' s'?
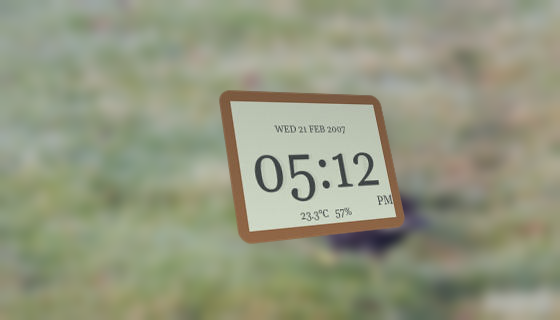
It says 5 h 12 min
